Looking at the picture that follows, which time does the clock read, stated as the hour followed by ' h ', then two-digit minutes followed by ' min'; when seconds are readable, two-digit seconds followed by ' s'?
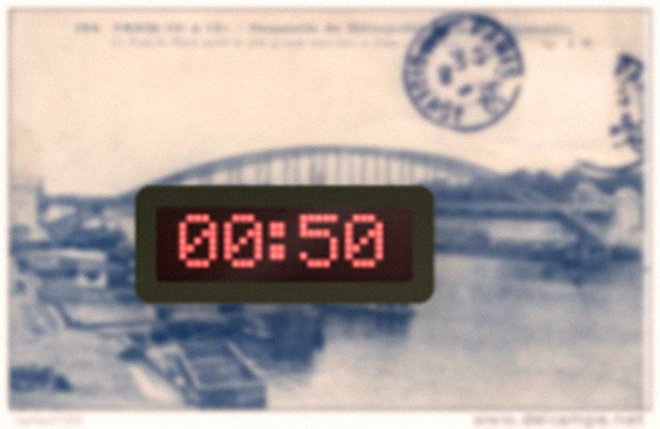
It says 0 h 50 min
